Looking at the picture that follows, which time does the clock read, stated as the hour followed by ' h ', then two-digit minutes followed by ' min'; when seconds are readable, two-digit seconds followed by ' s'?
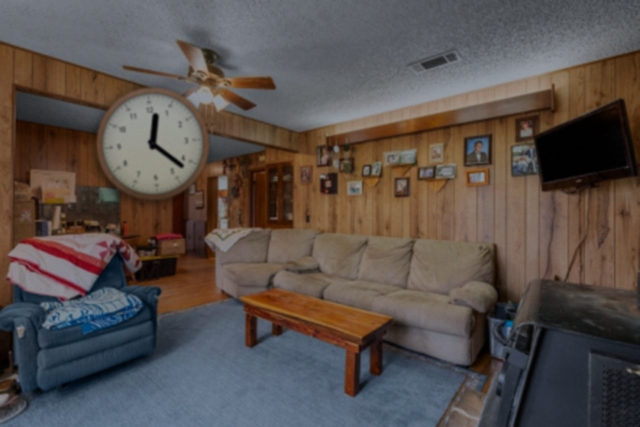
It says 12 h 22 min
